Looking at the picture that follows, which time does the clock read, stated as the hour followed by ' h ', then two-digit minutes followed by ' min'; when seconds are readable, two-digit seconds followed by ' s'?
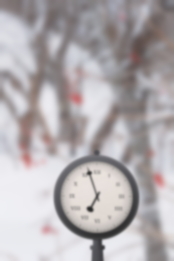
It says 6 h 57 min
